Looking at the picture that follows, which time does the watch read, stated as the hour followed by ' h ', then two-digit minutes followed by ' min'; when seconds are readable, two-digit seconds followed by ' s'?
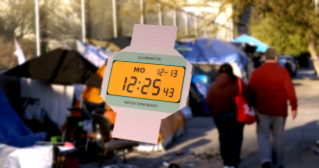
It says 12 h 25 min 43 s
